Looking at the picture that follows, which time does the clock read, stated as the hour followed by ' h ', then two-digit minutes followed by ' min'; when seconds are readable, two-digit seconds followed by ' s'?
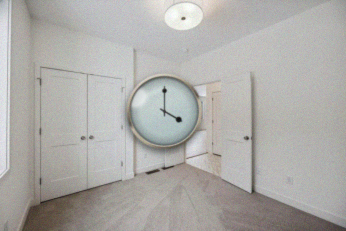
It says 4 h 00 min
